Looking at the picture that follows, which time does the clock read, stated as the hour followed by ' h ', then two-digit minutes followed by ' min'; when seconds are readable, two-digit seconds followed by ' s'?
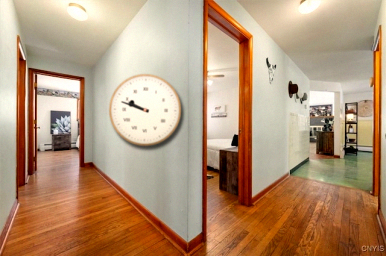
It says 9 h 48 min
